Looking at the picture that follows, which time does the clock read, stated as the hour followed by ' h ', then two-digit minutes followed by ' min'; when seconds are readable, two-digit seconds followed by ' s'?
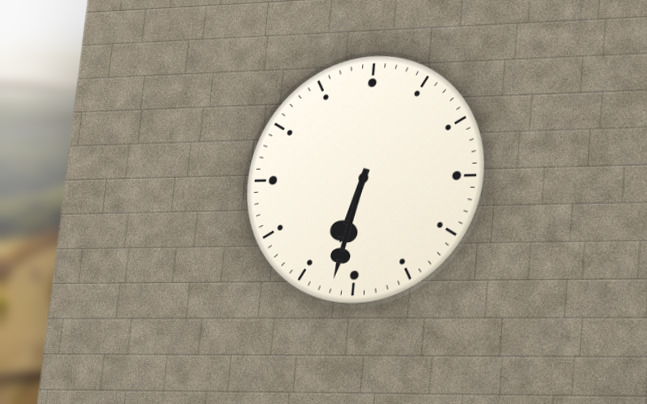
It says 6 h 32 min
